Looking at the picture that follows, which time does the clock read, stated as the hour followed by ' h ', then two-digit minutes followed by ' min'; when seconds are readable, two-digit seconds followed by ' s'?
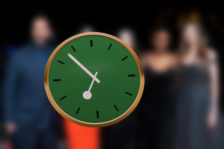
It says 6 h 53 min
